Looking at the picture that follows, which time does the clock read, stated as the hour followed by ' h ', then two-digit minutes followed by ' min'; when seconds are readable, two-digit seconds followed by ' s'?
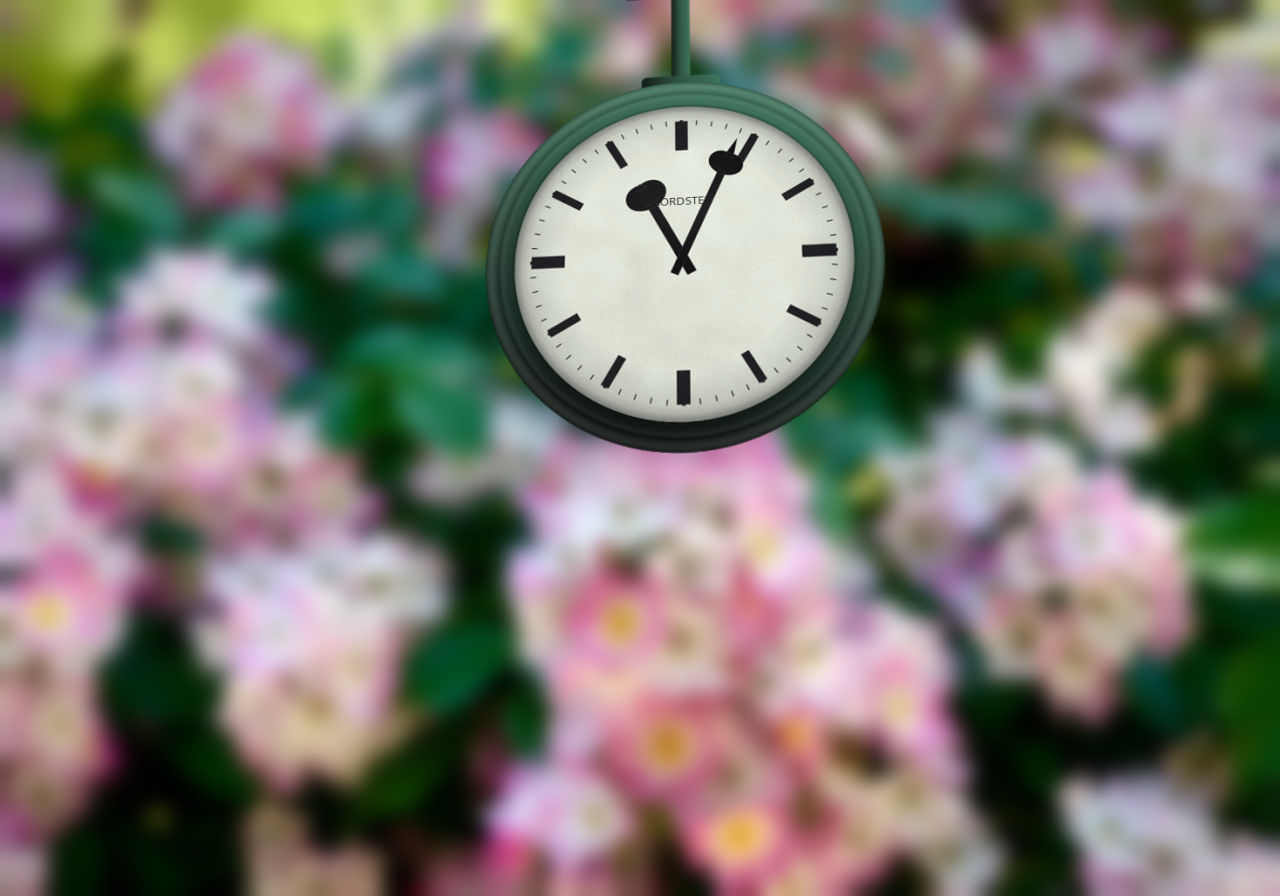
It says 11 h 04 min
